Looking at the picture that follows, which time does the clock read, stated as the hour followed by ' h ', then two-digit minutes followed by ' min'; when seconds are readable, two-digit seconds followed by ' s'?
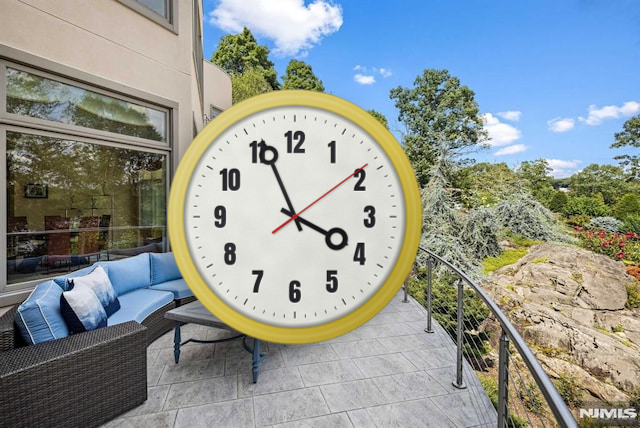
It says 3 h 56 min 09 s
